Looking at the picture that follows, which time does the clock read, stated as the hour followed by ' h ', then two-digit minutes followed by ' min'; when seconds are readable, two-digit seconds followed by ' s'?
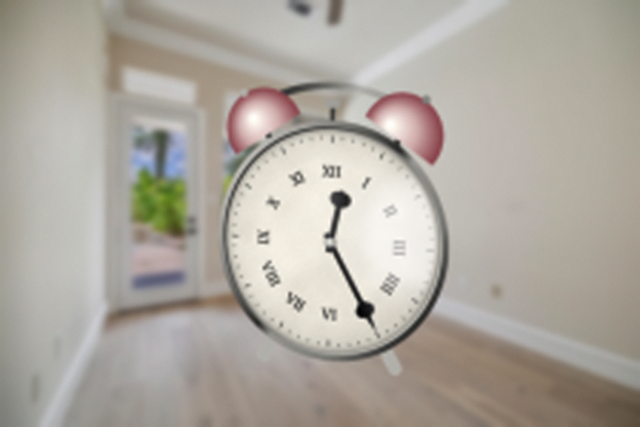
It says 12 h 25 min
